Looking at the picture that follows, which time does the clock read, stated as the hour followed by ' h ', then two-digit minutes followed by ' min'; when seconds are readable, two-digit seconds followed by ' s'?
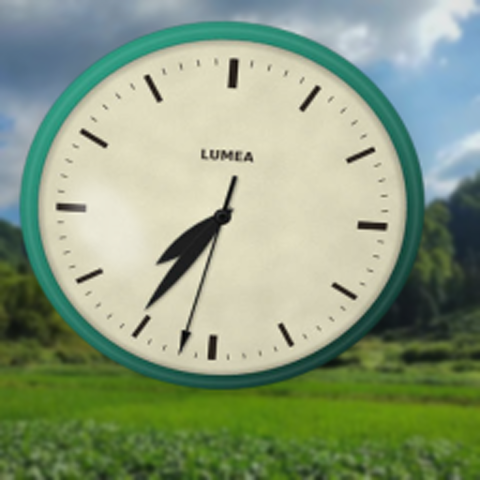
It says 7 h 35 min 32 s
